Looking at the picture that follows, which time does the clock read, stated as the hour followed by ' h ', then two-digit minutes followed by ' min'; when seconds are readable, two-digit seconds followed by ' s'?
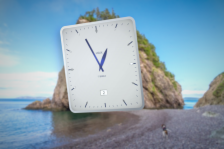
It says 12 h 56 min
